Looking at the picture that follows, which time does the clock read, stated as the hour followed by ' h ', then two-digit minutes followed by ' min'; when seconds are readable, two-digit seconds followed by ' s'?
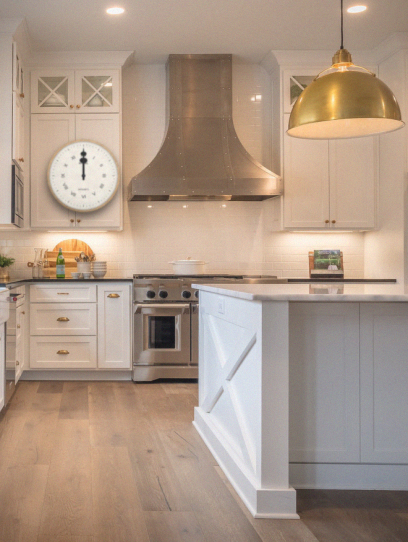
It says 12 h 00 min
